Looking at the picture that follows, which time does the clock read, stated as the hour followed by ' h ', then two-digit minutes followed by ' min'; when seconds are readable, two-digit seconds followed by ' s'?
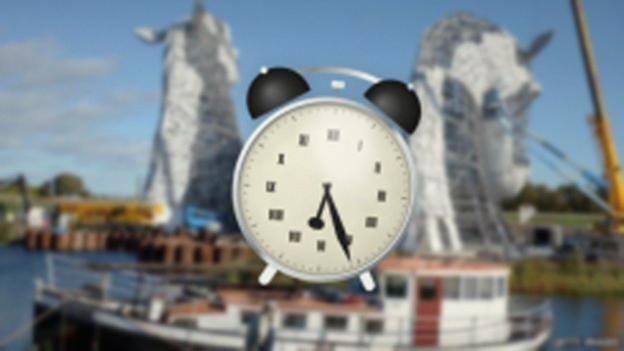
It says 6 h 26 min
